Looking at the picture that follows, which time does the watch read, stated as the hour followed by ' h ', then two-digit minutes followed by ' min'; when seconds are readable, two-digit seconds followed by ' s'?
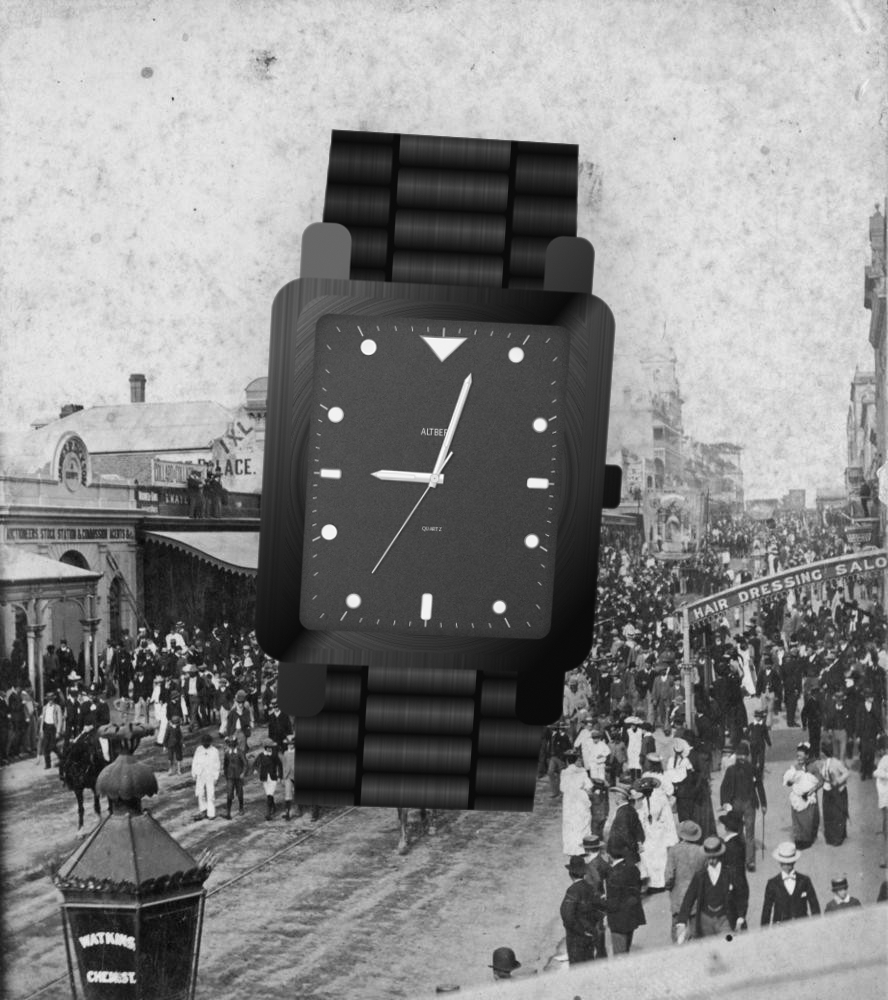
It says 9 h 02 min 35 s
